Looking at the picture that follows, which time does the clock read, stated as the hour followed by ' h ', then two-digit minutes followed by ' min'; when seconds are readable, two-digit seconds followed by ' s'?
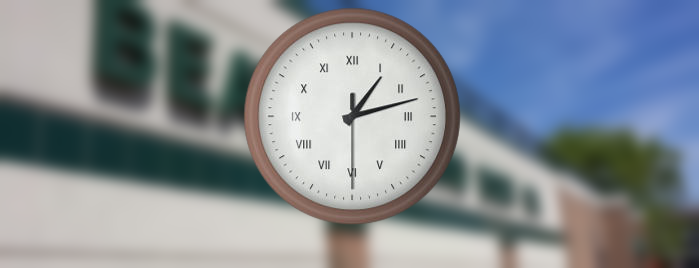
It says 1 h 12 min 30 s
